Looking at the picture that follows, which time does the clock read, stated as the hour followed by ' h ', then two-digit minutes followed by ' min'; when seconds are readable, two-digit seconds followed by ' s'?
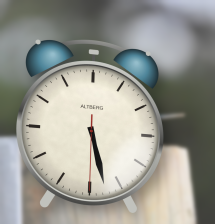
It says 5 h 27 min 30 s
